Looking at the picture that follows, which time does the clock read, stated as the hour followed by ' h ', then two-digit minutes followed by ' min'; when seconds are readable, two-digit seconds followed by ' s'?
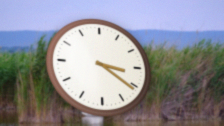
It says 3 h 21 min
